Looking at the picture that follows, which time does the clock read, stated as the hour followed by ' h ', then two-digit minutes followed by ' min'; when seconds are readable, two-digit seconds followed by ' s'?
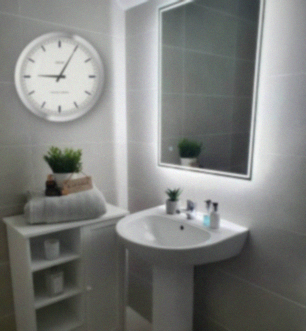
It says 9 h 05 min
